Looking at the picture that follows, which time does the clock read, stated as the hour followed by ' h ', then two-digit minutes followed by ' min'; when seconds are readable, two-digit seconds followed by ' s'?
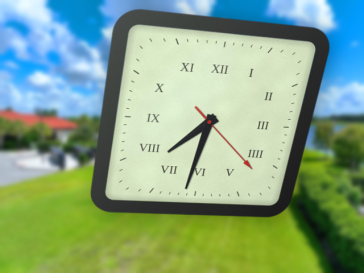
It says 7 h 31 min 22 s
